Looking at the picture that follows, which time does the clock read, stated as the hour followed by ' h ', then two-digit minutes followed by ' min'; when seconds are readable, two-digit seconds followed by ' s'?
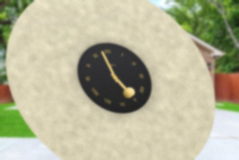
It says 4 h 58 min
